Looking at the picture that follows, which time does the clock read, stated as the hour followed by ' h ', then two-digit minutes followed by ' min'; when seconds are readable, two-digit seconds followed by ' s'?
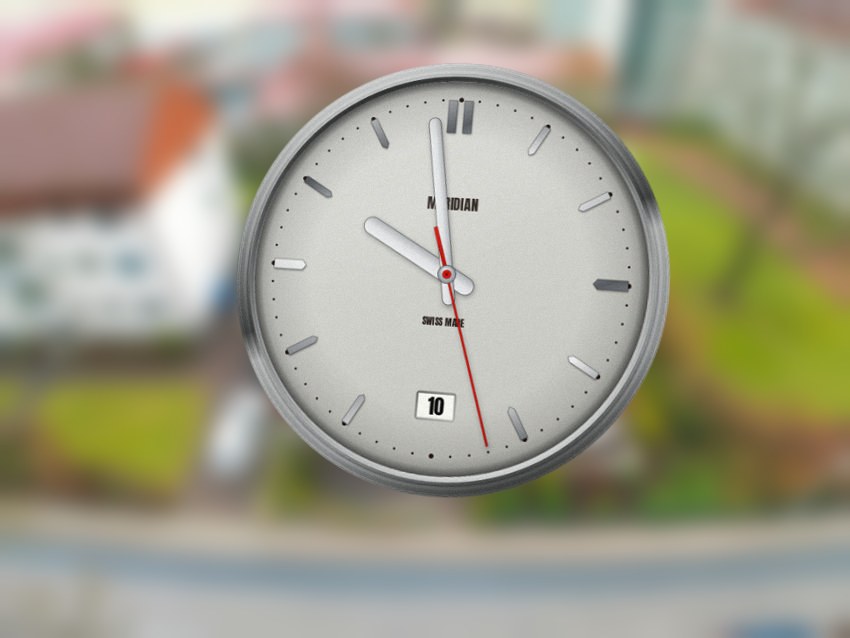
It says 9 h 58 min 27 s
